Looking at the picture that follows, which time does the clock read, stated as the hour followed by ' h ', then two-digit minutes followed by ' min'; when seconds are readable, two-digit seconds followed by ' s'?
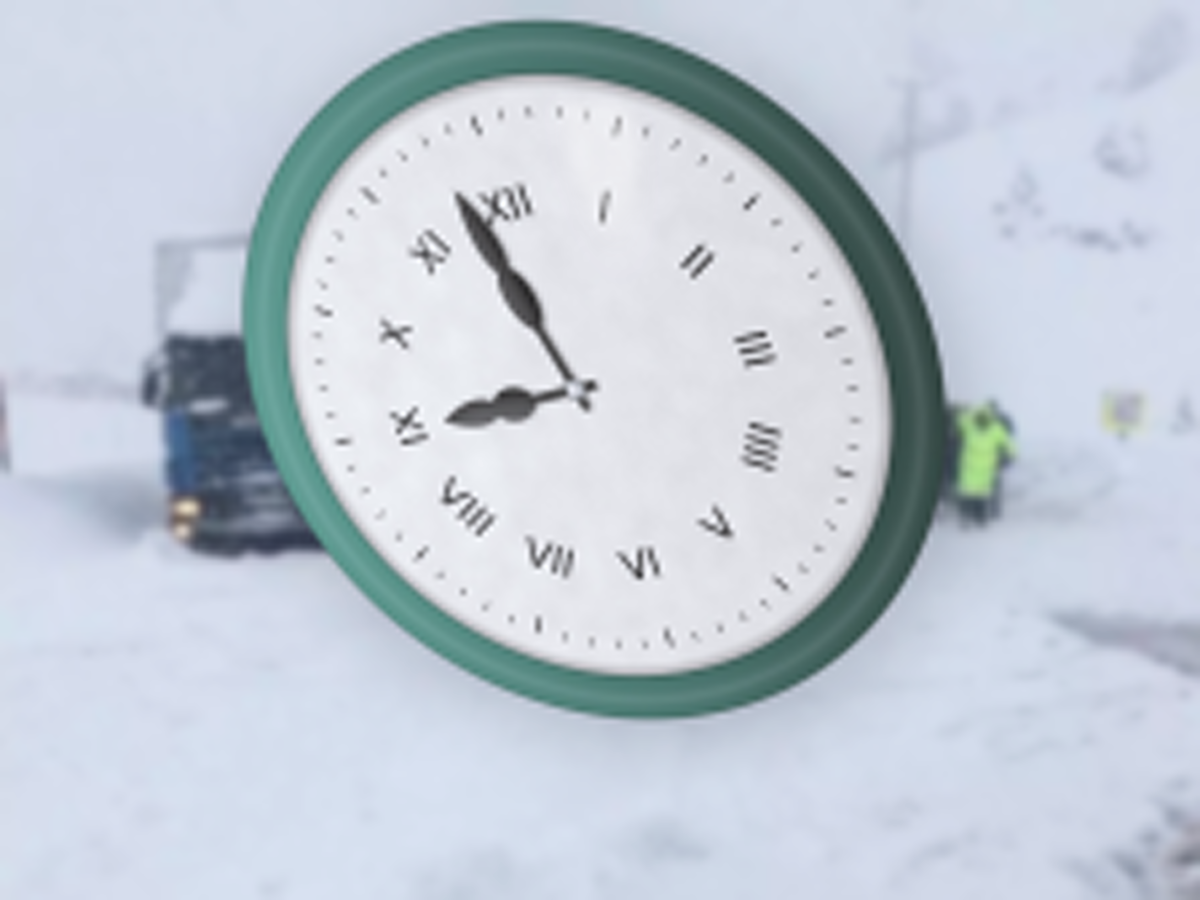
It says 8 h 58 min
